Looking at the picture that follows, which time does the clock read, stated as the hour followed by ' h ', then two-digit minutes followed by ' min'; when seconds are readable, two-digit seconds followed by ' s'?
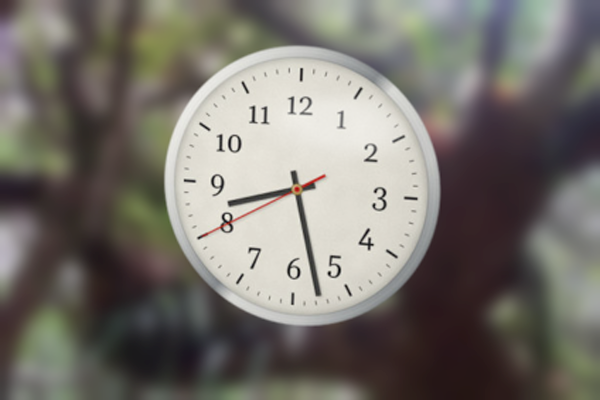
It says 8 h 27 min 40 s
